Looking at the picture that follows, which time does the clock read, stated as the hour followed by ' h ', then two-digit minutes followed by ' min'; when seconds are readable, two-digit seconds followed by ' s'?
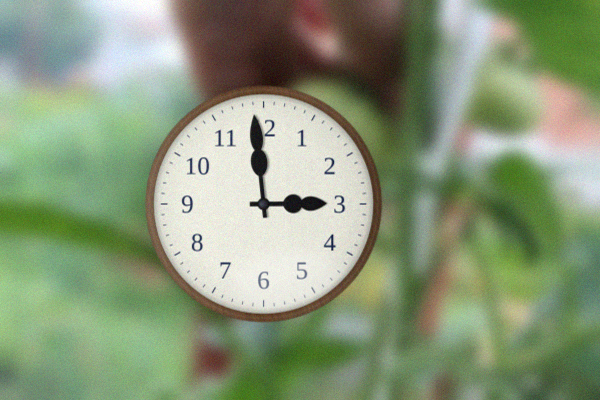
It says 2 h 59 min
